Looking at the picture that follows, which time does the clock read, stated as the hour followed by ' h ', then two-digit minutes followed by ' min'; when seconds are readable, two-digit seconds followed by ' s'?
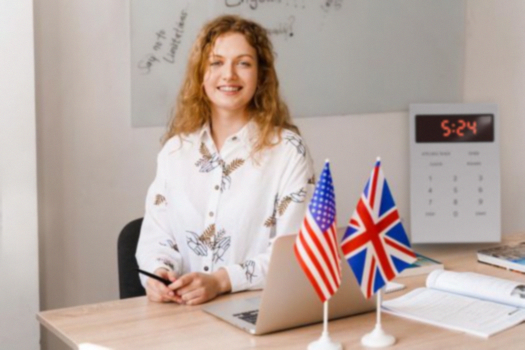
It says 5 h 24 min
